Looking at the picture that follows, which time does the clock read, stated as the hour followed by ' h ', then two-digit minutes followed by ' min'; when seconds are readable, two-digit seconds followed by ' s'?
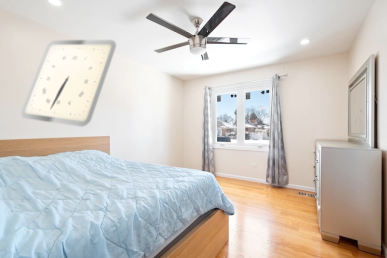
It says 6 h 32 min
